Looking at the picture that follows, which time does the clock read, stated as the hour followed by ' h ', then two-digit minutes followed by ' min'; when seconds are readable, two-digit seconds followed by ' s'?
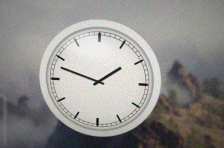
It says 1 h 48 min
